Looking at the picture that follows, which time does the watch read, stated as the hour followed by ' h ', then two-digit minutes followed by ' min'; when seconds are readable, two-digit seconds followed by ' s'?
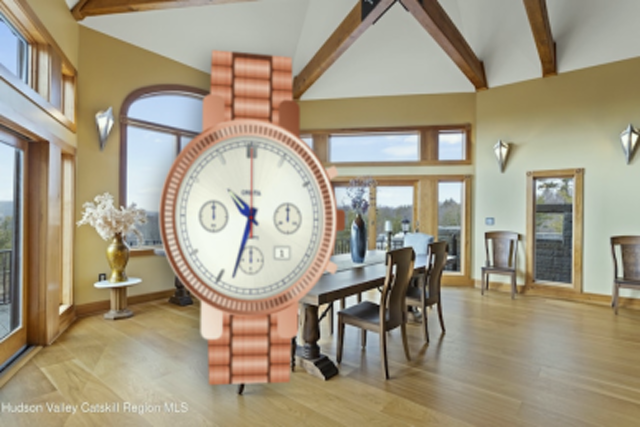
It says 10 h 33 min
